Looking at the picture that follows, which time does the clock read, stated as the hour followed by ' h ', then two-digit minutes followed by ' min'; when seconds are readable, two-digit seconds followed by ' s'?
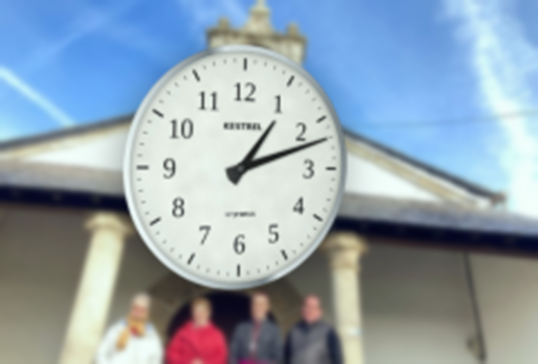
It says 1 h 12 min
